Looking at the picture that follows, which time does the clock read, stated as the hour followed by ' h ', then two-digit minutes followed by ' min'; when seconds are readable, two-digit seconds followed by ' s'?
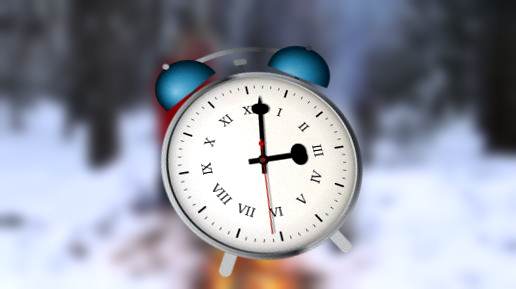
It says 3 h 01 min 31 s
